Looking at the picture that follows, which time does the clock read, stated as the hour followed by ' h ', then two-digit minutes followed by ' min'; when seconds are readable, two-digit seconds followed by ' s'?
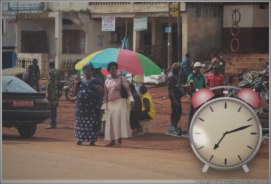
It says 7 h 12 min
